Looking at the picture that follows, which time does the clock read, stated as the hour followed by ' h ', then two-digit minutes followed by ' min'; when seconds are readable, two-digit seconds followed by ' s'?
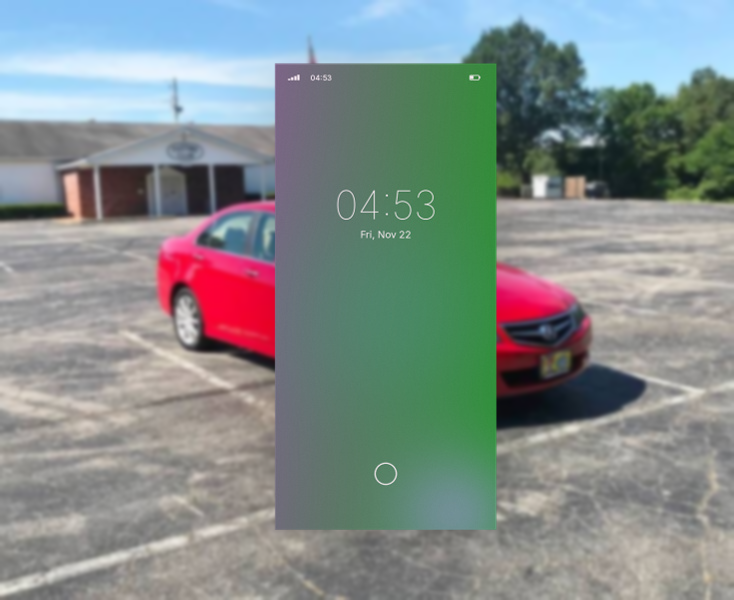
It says 4 h 53 min
